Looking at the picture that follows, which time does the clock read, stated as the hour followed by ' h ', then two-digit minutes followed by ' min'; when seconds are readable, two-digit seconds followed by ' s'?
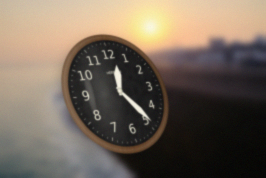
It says 12 h 24 min
